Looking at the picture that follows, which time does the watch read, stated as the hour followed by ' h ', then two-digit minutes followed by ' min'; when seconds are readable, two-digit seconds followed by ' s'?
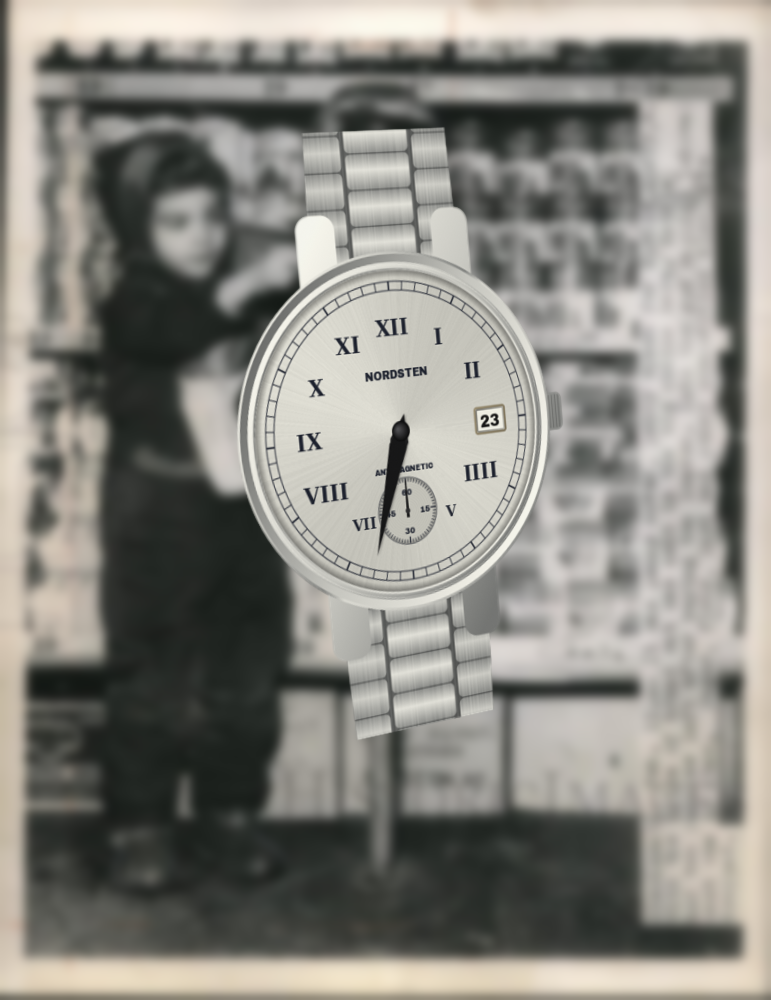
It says 6 h 33 min
